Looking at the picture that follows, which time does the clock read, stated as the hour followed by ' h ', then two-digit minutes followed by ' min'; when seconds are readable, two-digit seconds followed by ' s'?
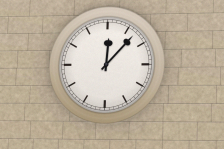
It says 12 h 07 min
